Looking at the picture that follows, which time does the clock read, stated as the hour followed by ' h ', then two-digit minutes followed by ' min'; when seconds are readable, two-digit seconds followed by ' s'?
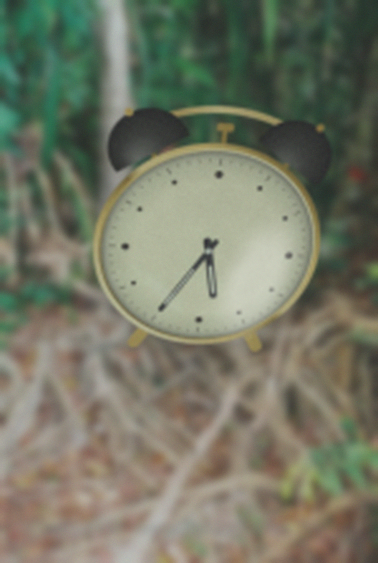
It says 5 h 35 min
